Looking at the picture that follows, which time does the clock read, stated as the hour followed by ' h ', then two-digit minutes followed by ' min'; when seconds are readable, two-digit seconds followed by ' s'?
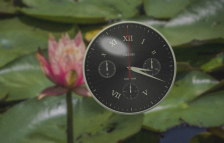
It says 3 h 19 min
